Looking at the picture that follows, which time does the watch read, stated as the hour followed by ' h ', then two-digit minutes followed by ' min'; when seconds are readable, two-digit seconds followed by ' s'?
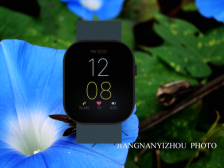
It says 12 h 08 min
